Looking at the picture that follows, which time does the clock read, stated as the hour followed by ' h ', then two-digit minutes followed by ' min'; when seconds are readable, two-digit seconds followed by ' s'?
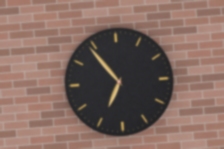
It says 6 h 54 min
